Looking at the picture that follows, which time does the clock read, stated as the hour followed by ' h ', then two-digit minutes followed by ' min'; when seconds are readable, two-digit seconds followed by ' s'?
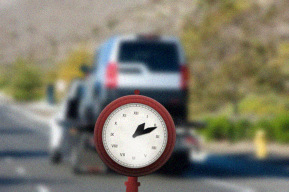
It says 1 h 11 min
